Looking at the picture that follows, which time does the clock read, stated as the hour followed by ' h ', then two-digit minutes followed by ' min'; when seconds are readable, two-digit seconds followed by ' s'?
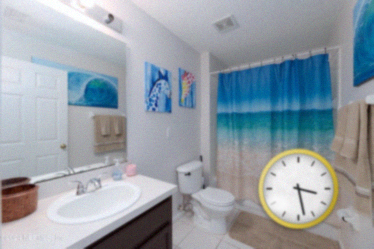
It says 3 h 28 min
